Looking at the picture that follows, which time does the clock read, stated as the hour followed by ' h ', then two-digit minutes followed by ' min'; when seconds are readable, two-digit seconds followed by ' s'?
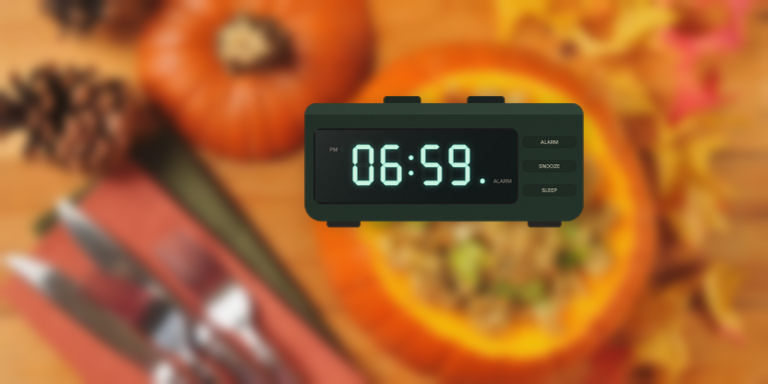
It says 6 h 59 min
